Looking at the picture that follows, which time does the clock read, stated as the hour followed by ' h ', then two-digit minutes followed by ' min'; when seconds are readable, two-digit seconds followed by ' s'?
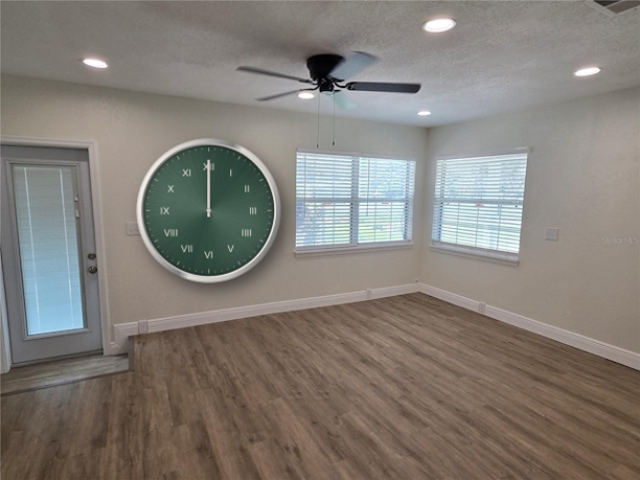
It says 12 h 00 min
